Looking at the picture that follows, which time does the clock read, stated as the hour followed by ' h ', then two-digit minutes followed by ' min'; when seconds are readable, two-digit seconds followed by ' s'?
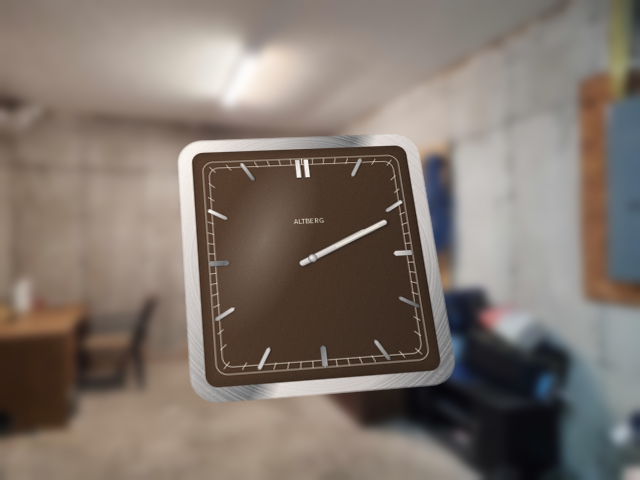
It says 2 h 11 min
